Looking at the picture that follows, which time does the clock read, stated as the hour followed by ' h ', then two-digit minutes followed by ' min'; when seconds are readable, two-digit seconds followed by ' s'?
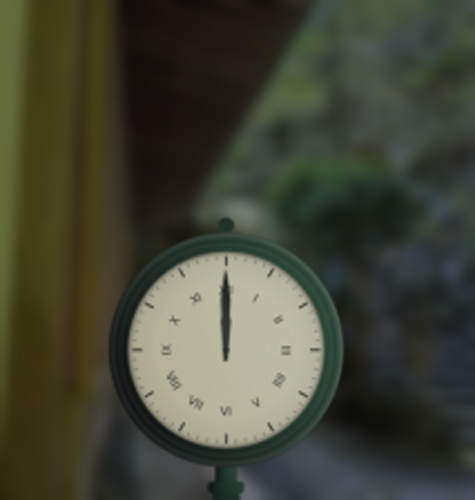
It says 12 h 00 min
